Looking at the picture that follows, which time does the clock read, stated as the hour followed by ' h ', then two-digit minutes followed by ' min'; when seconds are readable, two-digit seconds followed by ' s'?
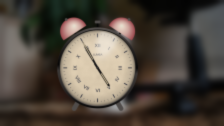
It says 4 h 55 min
